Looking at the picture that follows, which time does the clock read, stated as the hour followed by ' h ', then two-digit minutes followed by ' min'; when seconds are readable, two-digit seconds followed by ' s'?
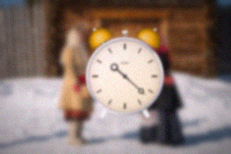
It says 10 h 22 min
